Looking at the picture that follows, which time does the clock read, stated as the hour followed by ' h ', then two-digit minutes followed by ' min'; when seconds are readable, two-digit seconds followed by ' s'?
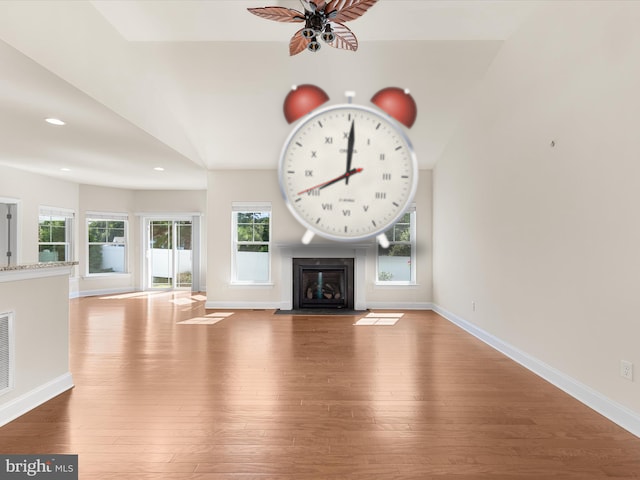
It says 8 h 00 min 41 s
